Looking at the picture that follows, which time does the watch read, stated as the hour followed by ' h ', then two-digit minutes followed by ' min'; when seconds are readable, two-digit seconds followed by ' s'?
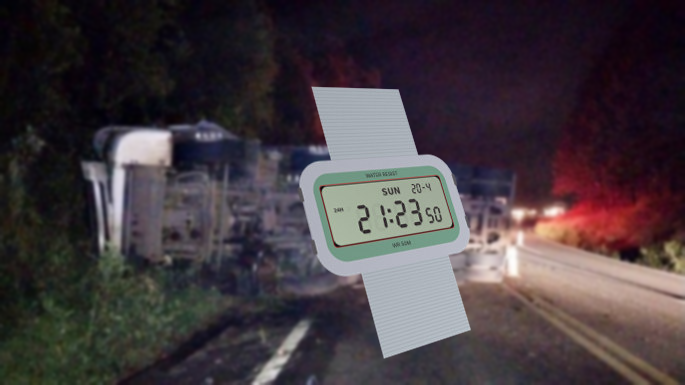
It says 21 h 23 min 50 s
